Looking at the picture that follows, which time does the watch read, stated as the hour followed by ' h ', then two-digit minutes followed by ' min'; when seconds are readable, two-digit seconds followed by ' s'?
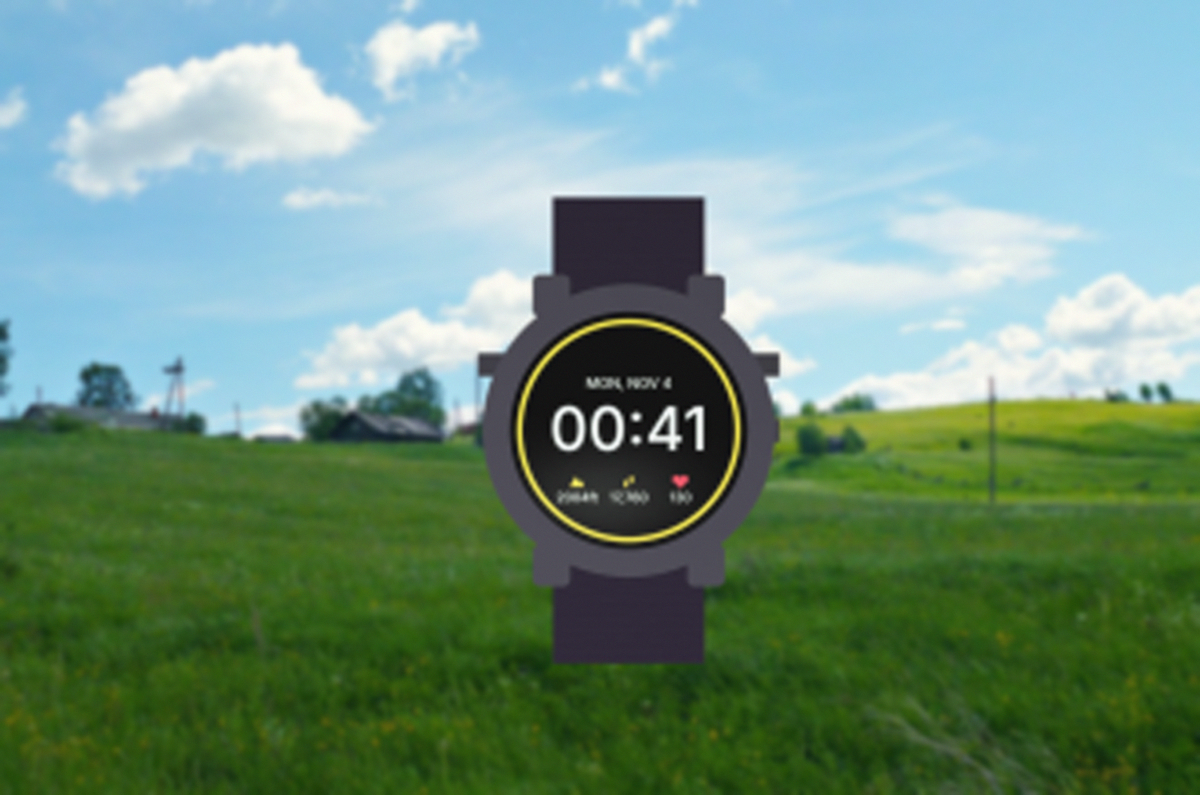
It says 0 h 41 min
